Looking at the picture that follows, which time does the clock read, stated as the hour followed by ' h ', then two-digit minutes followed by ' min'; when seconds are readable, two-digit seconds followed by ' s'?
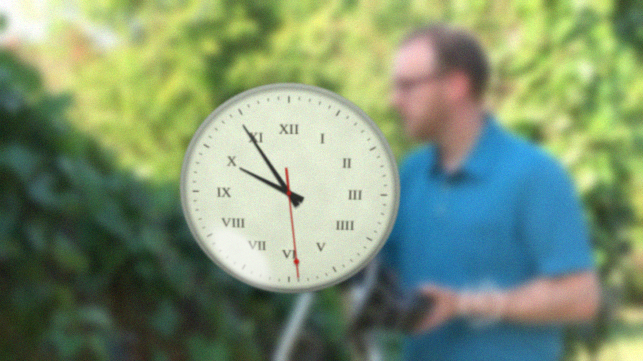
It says 9 h 54 min 29 s
